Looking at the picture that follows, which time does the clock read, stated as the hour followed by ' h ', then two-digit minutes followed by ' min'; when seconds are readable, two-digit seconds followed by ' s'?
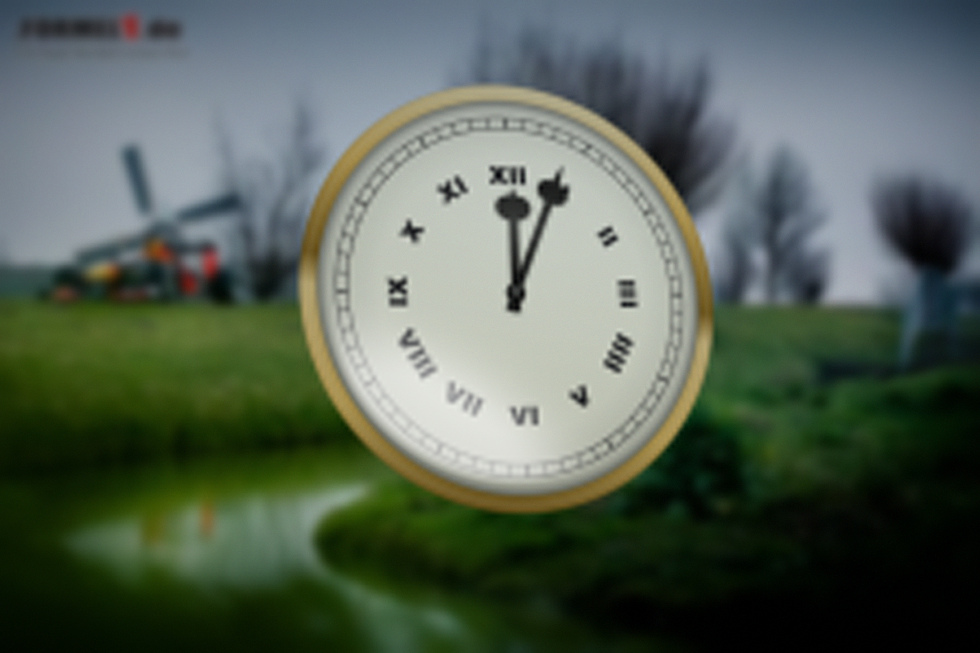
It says 12 h 04 min
